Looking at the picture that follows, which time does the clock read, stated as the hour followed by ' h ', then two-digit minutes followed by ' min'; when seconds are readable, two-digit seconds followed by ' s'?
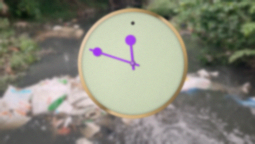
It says 11 h 48 min
